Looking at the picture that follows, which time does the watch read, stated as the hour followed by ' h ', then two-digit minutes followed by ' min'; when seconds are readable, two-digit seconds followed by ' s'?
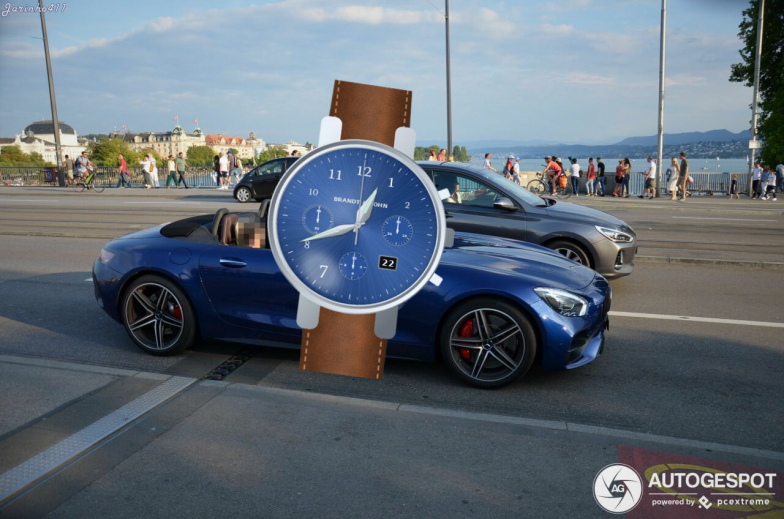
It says 12 h 41 min
